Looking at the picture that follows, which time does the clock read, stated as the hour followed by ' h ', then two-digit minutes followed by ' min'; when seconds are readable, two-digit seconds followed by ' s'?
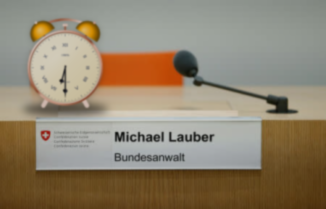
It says 6 h 30 min
